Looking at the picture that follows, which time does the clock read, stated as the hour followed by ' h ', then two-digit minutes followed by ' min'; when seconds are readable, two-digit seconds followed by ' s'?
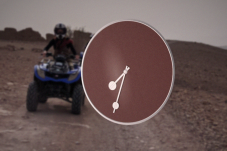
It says 7 h 33 min
